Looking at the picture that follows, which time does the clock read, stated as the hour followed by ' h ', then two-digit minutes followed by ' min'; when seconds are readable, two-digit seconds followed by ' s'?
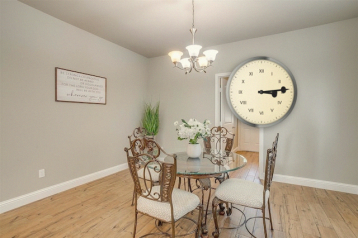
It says 3 h 14 min
